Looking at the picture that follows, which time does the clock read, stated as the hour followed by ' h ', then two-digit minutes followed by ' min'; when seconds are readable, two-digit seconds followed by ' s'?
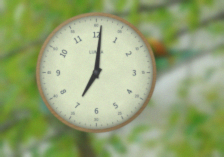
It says 7 h 01 min
